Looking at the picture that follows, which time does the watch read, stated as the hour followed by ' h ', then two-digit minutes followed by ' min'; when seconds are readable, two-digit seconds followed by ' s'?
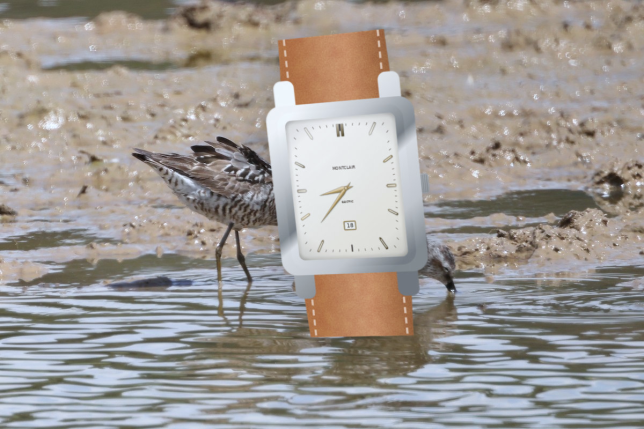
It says 8 h 37 min
